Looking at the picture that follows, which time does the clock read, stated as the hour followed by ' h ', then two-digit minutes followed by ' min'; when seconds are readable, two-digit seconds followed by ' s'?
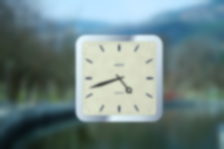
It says 4 h 42 min
